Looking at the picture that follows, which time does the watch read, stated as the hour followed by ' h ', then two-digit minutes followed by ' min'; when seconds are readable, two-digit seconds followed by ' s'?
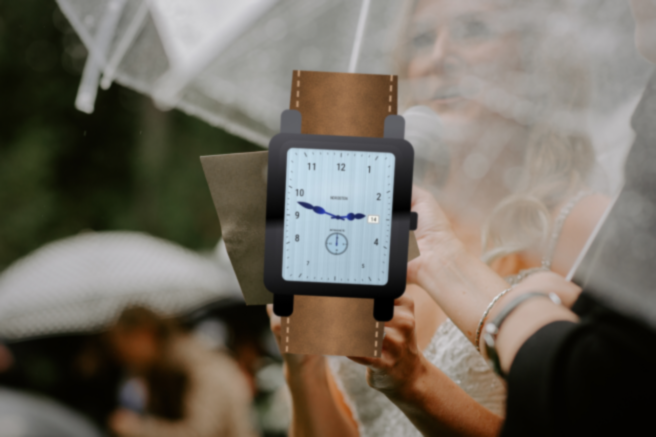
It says 2 h 48 min
